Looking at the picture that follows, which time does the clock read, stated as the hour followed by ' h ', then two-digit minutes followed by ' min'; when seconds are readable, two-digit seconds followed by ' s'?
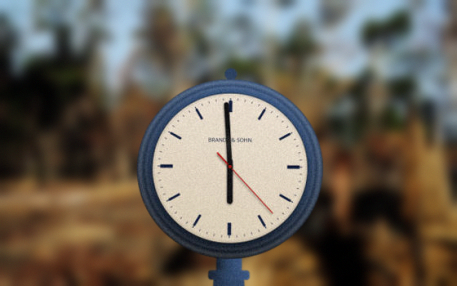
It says 5 h 59 min 23 s
